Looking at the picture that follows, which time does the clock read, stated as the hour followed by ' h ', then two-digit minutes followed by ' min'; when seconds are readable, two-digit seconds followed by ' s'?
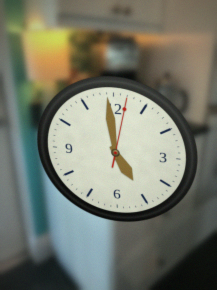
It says 4 h 59 min 02 s
